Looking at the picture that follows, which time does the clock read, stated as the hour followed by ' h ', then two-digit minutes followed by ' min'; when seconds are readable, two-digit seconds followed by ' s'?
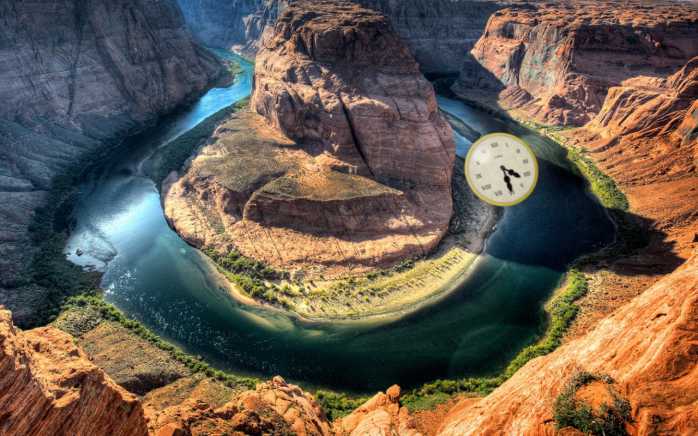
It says 4 h 30 min
